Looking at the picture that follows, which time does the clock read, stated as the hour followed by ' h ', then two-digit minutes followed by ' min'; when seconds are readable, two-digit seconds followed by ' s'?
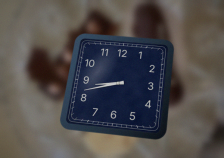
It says 8 h 42 min
